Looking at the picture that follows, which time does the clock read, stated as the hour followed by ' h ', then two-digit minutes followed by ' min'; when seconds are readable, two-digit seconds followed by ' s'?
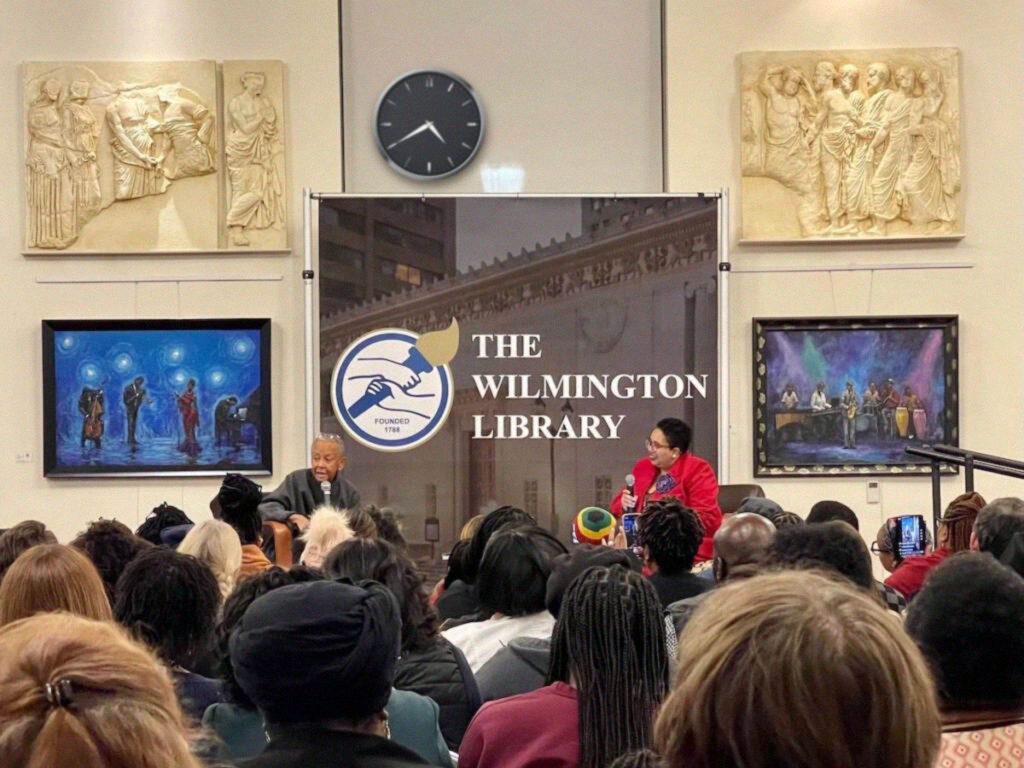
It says 4 h 40 min
